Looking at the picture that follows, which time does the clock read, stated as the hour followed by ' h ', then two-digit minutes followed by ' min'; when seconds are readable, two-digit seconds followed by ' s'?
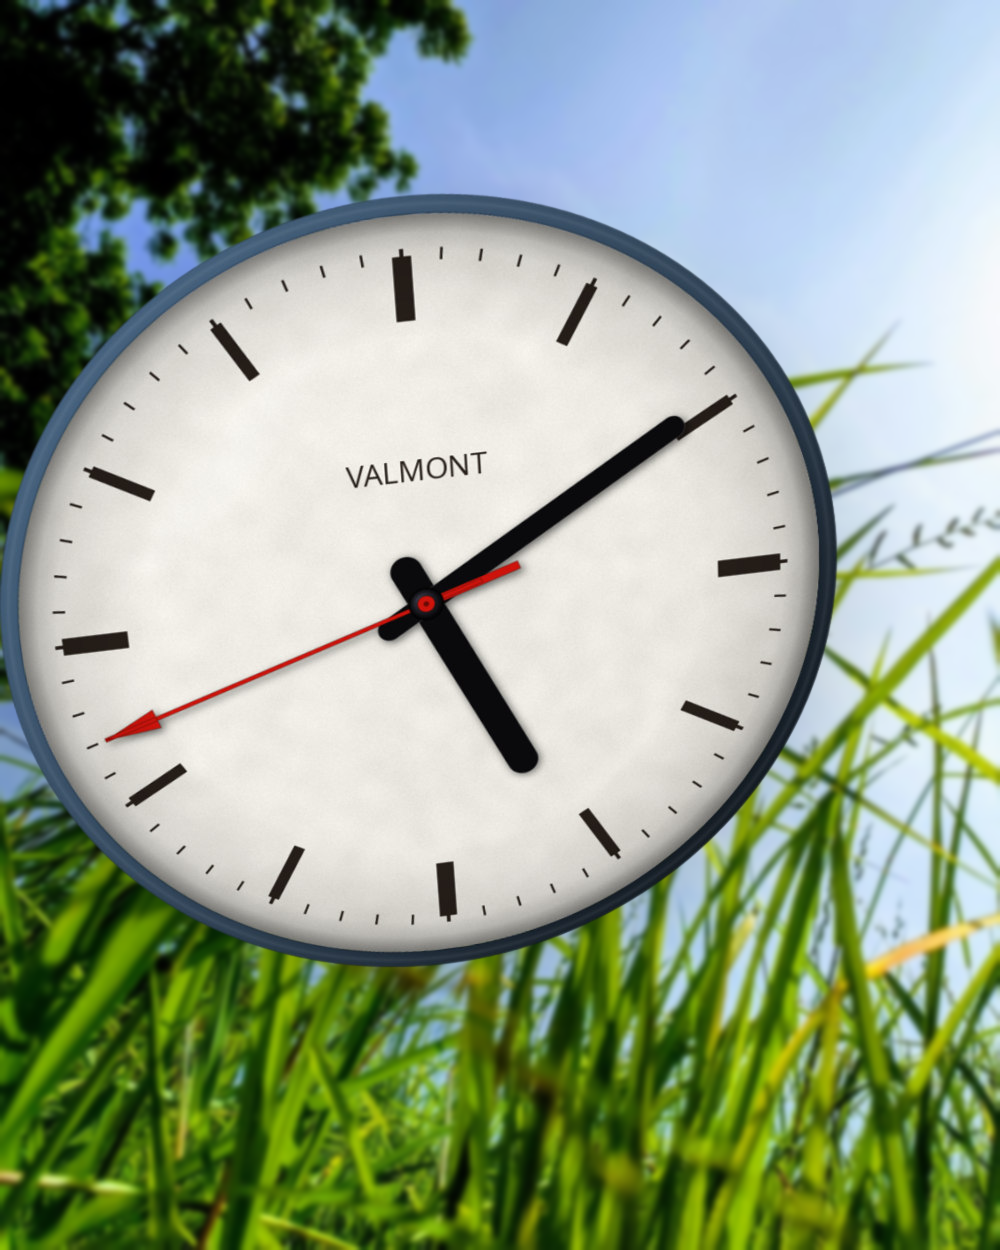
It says 5 h 09 min 42 s
